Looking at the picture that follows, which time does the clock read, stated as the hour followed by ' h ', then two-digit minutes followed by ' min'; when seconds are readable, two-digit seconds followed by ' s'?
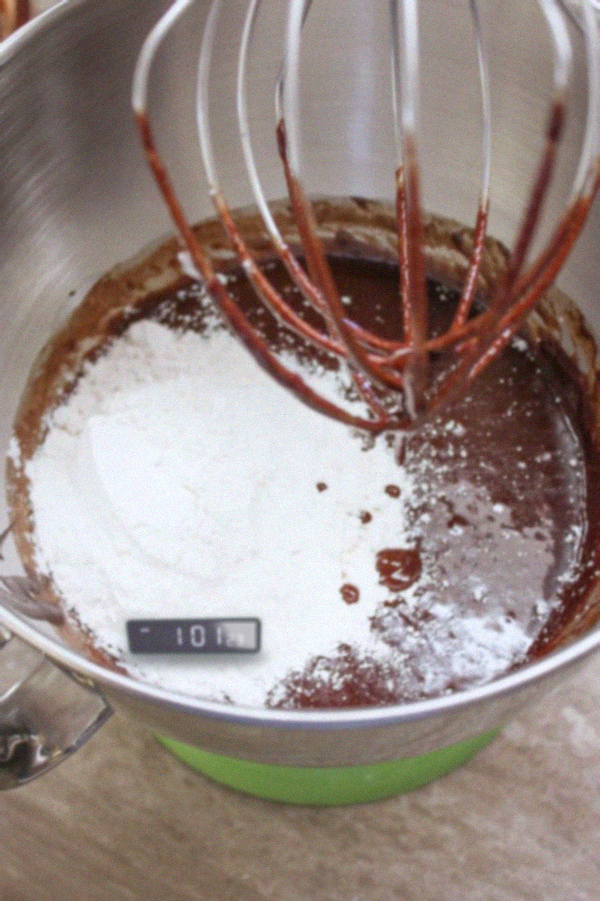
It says 1 h 01 min
